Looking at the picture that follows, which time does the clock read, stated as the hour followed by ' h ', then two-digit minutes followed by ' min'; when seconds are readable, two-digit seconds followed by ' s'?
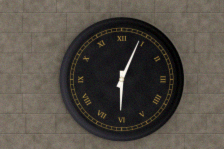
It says 6 h 04 min
